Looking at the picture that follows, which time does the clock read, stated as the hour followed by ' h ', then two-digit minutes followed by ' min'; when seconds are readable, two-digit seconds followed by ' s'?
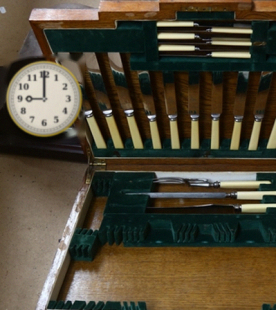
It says 9 h 00 min
